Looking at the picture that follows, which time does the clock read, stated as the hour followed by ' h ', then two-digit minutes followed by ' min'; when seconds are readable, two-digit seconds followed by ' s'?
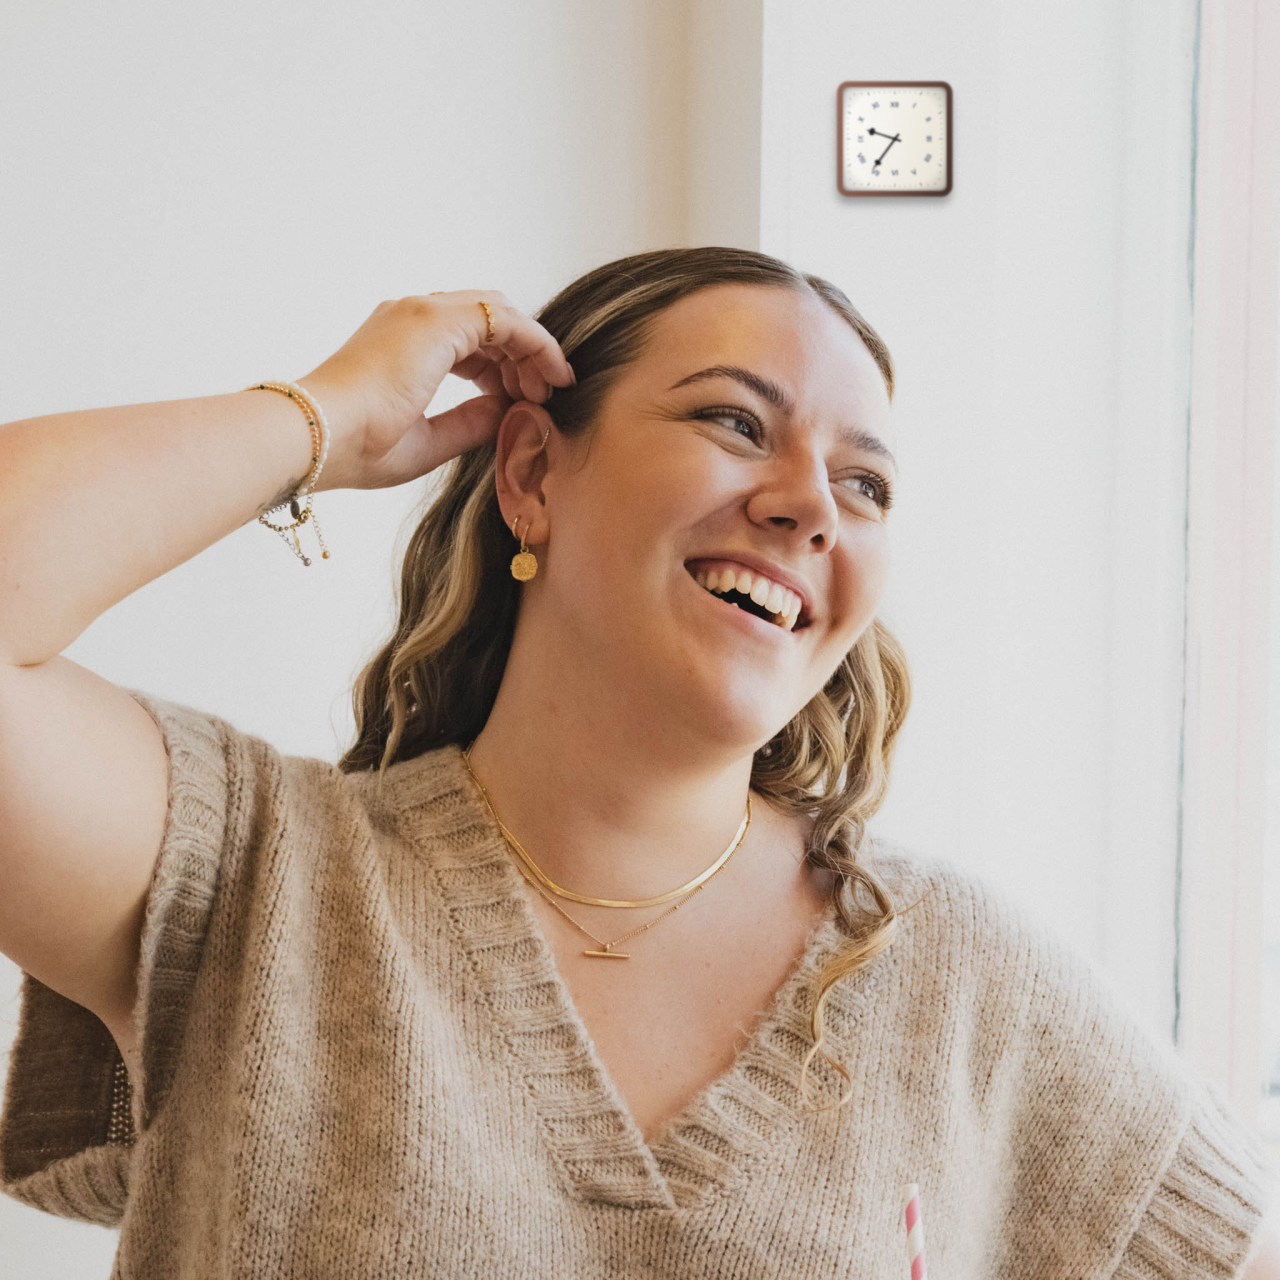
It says 9 h 36 min
